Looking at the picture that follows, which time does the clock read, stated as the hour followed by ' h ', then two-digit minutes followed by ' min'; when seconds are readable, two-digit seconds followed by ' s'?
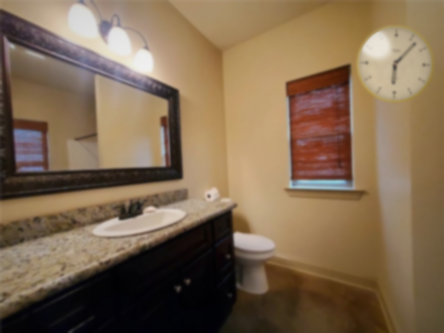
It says 6 h 07 min
